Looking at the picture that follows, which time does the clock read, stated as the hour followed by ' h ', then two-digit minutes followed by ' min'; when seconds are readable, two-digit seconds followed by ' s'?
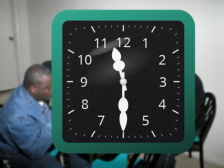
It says 11 h 30 min
